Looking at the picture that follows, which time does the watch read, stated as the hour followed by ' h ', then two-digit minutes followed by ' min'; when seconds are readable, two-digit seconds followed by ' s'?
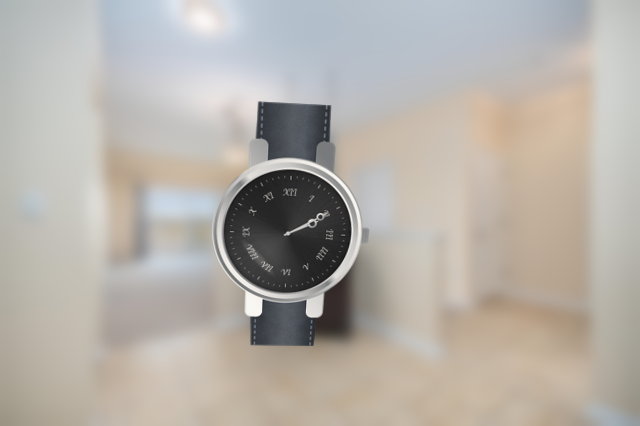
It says 2 h 10 min
